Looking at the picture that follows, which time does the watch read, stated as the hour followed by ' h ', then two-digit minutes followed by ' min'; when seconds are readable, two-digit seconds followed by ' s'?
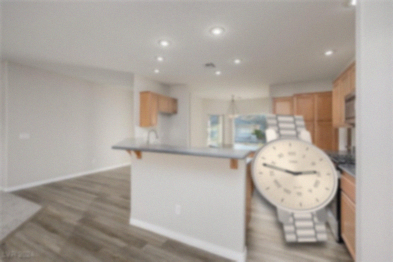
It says 2 h 48 min
